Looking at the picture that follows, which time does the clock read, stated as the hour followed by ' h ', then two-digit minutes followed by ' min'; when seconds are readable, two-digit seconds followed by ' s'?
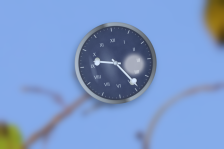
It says 9 h 24 min
